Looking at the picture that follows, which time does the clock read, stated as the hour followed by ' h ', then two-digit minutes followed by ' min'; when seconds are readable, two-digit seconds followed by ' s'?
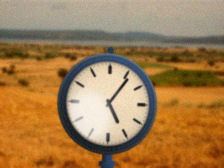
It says 5 h 06 min
